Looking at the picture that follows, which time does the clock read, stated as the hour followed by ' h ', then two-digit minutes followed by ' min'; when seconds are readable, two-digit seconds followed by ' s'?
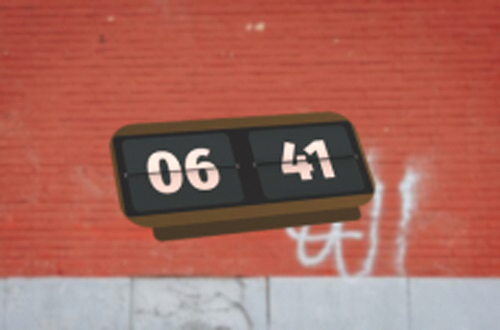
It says 6 h 41 min
